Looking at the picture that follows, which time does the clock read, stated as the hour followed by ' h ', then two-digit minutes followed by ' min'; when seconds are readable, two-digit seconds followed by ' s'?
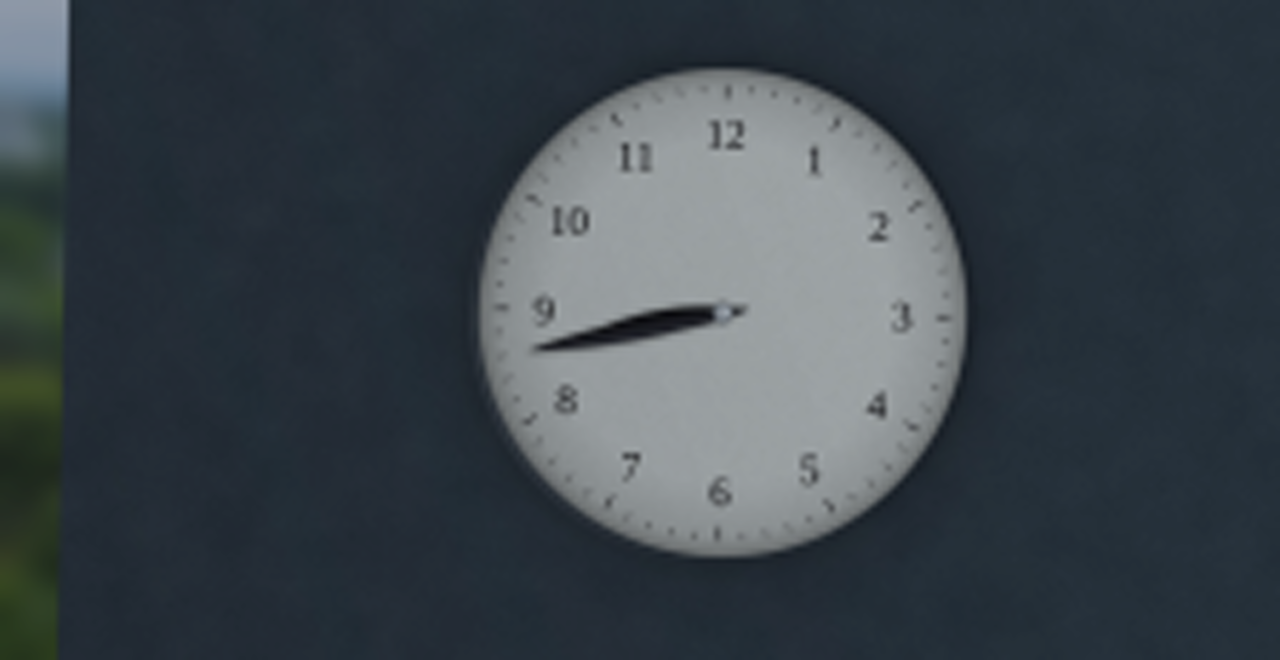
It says 8 h 43 min
